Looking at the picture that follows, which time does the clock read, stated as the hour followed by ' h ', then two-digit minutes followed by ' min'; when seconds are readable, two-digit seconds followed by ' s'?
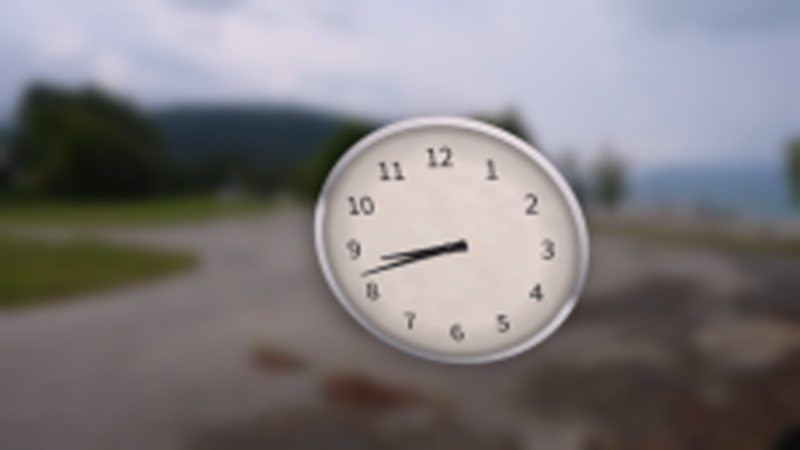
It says 8 h 42 min
